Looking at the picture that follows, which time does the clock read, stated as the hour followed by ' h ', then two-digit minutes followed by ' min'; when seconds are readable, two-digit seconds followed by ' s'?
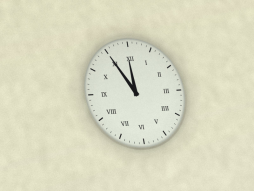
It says 11 h 55 min
